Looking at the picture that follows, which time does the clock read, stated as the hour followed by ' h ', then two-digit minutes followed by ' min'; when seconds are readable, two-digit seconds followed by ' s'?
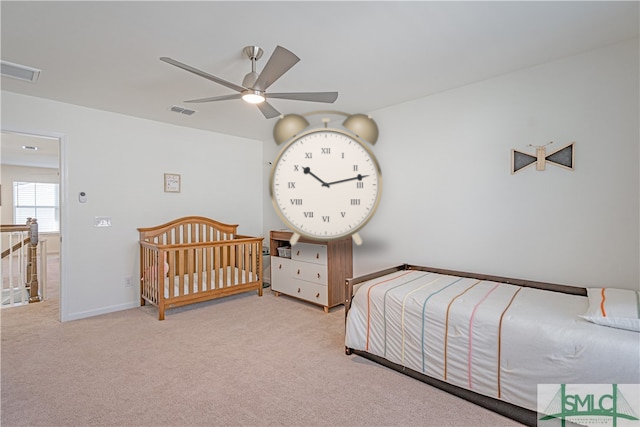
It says 10 h 13 min
